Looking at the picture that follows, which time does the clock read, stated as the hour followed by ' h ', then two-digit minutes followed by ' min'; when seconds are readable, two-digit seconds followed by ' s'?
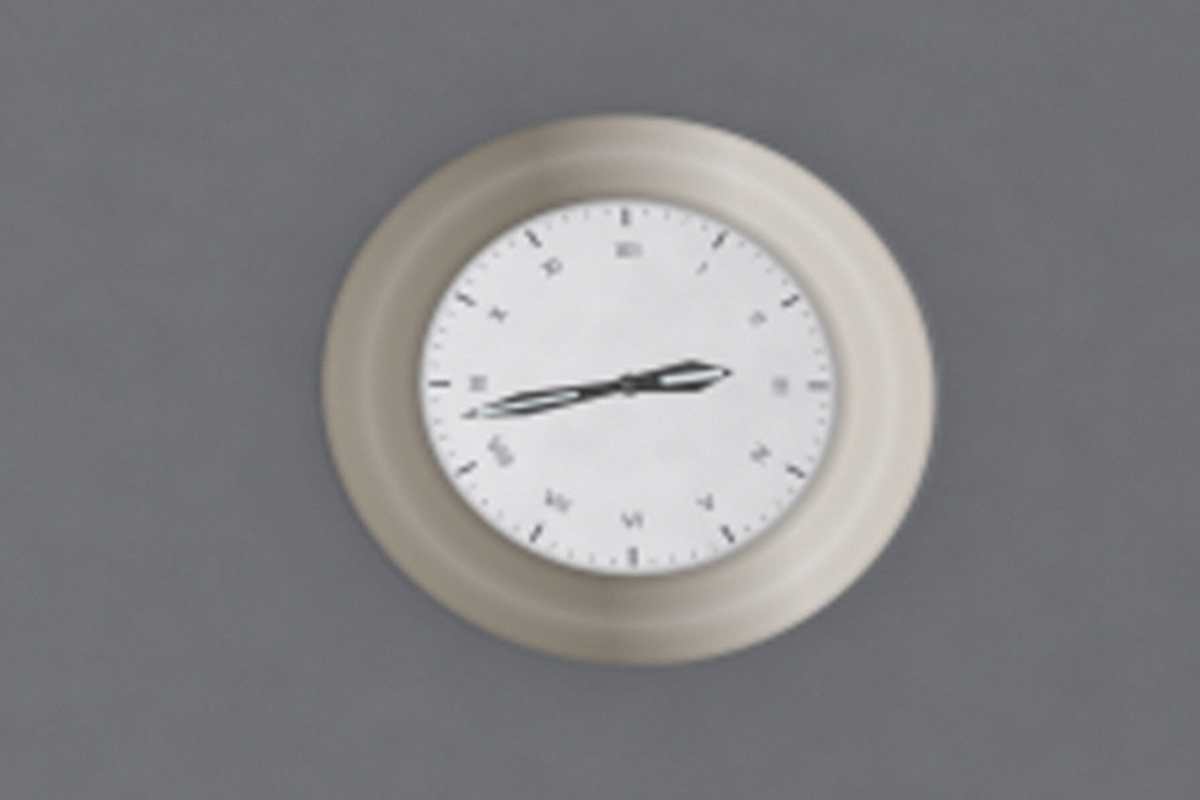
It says 2 h 43 min
